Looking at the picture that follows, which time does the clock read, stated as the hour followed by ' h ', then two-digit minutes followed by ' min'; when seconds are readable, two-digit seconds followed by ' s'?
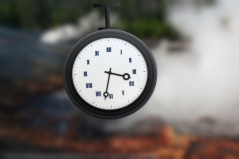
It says 3 h 32 min
